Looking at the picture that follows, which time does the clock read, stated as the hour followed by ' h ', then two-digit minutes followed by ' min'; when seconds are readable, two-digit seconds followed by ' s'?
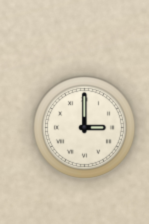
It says 3 h 00 min
